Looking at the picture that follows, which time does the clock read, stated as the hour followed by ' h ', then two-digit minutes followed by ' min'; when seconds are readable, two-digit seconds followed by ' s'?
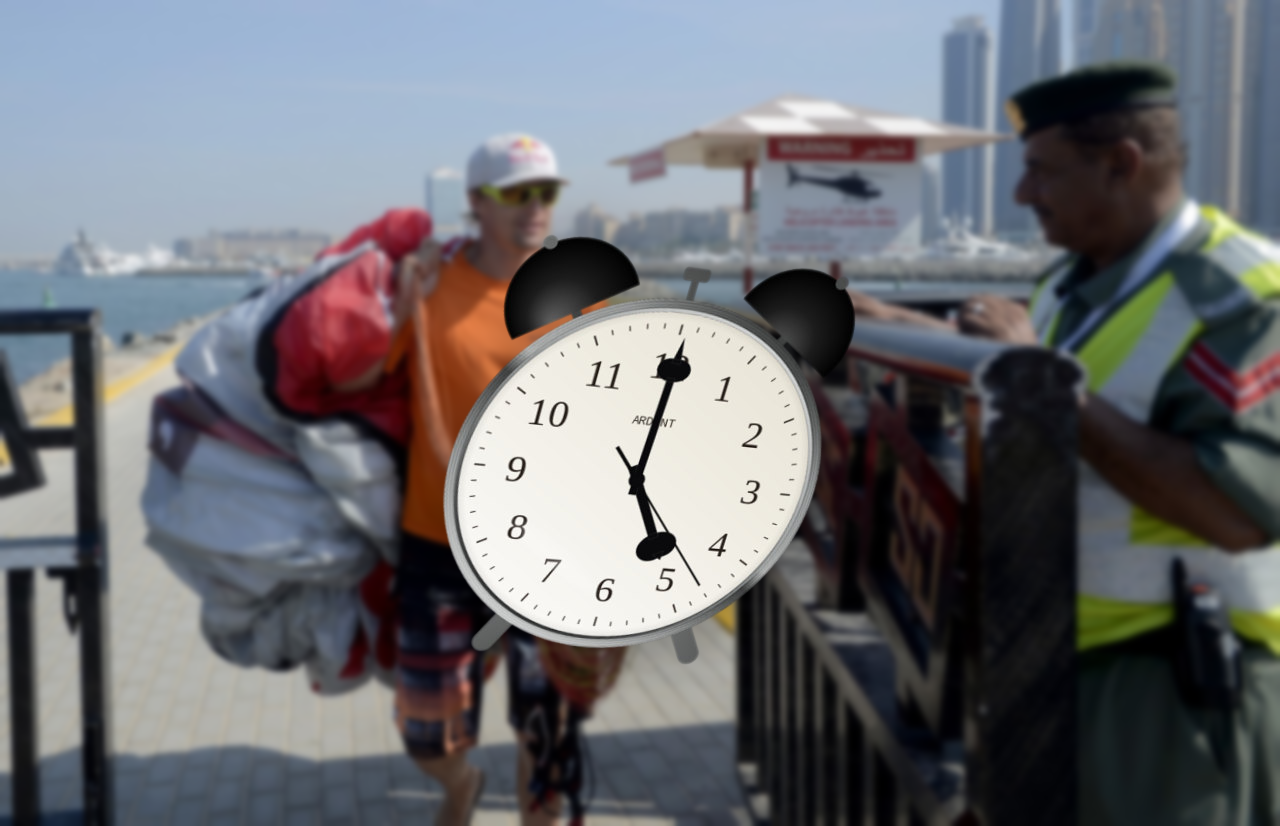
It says 5 h 00 min 23 s
